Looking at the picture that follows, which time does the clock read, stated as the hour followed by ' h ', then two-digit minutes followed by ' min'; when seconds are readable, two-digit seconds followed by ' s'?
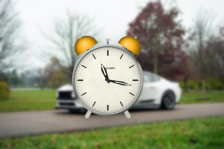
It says 11 h 17 min
